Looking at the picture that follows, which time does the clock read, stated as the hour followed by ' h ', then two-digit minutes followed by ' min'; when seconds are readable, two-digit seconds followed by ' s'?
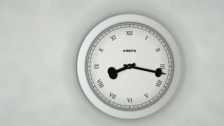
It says 8 h 17 min
